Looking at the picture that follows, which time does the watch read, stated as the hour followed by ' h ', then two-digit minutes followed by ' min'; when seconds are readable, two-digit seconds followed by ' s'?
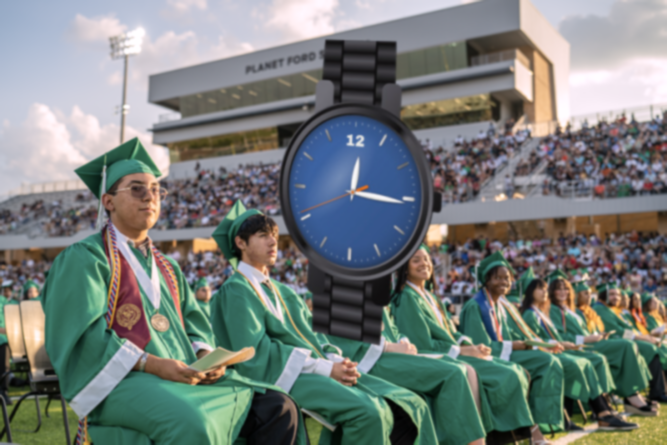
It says 12 h 15 min 41 s
